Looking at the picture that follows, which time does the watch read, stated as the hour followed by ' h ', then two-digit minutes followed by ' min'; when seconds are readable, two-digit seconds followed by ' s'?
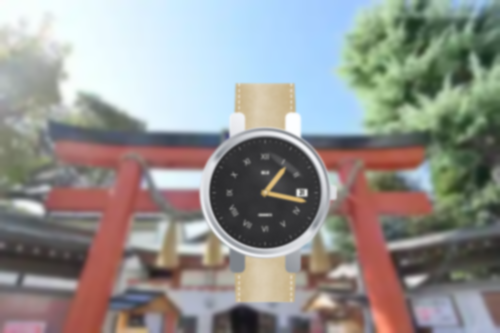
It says 1 h 17 min
